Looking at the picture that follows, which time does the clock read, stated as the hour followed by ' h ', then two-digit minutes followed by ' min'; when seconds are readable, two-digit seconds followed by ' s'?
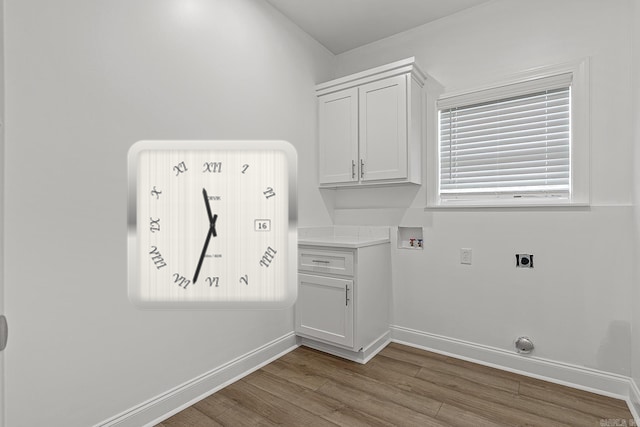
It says 11 h 33 min
